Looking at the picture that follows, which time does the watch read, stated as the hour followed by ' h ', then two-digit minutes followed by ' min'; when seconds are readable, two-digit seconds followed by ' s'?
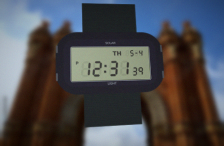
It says 12 h 31 min 39 s
